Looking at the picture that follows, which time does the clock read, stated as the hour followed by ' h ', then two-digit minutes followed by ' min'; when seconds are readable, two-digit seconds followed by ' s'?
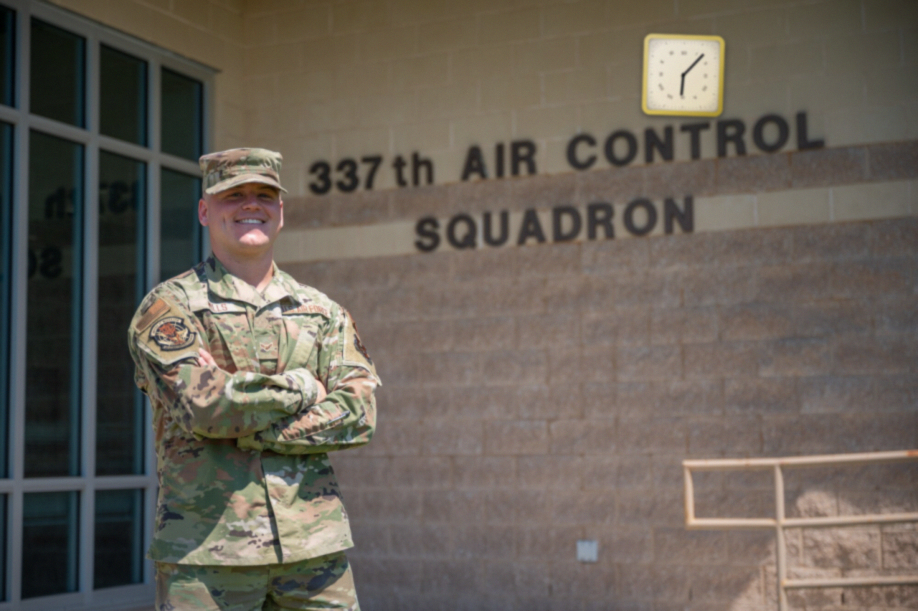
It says 6 h 07 min
